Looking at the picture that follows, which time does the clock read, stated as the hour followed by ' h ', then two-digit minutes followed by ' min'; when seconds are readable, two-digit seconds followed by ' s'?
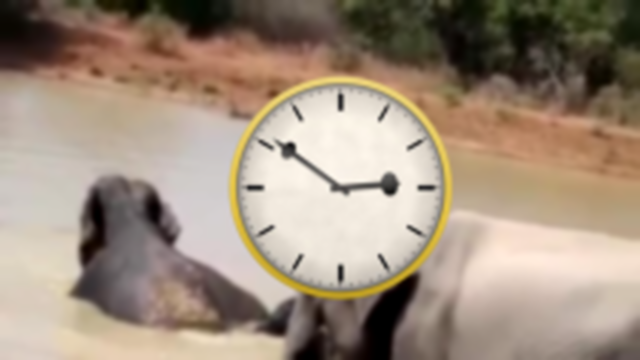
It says 2 h 51 min
